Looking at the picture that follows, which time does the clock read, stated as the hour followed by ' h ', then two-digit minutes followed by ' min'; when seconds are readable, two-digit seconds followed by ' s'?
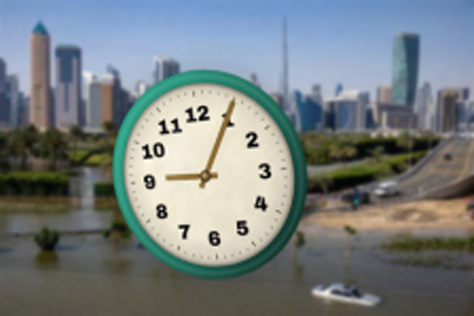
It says 9 h 05 min
